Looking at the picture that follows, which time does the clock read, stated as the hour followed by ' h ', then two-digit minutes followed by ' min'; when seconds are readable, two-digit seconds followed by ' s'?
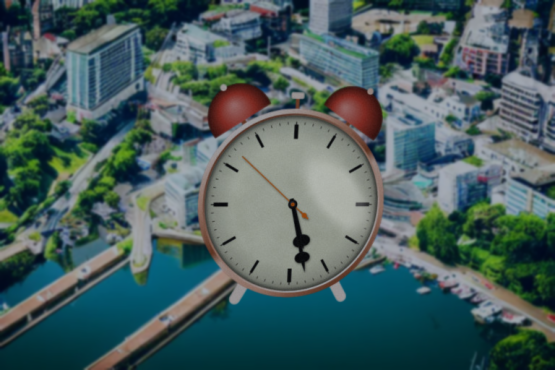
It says 5 h 27 min 52 s
